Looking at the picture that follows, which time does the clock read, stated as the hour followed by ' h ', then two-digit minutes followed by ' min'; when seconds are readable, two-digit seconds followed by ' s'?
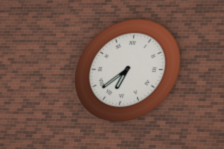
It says 6 h 38 min
